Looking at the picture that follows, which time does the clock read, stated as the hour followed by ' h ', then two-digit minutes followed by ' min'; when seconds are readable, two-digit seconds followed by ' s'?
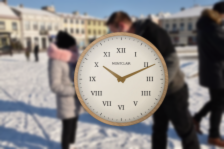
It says 10 h 11 min
